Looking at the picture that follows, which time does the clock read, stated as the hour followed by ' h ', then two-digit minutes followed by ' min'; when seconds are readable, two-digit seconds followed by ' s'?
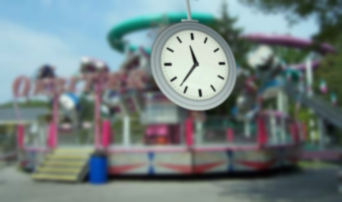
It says 11 h 37 min
